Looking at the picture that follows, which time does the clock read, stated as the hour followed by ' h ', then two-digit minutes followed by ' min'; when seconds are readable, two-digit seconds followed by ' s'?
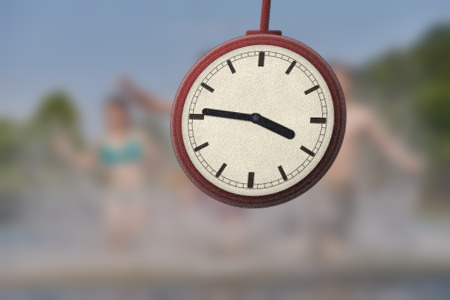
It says 3 h 46 min
